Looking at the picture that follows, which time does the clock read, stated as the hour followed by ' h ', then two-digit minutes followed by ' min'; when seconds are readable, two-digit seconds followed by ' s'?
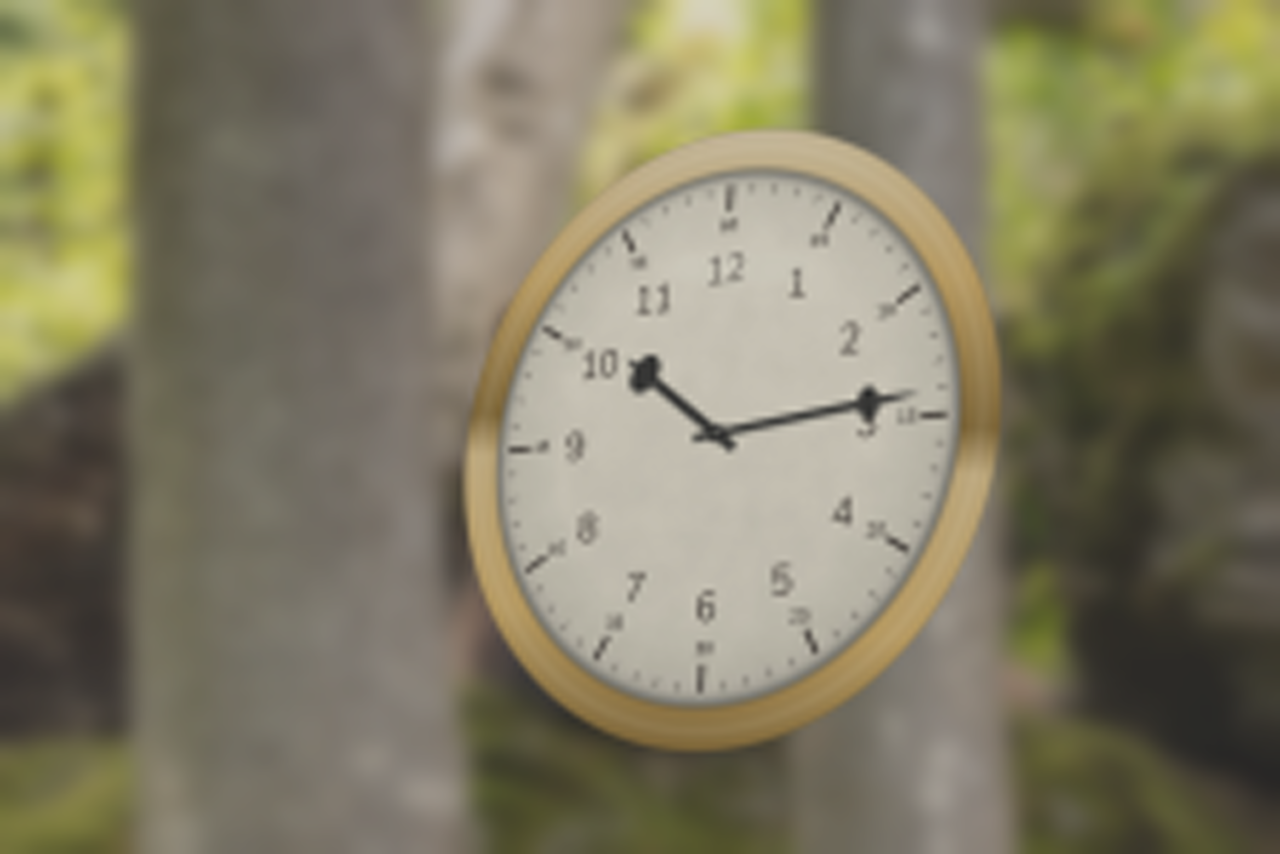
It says 10 h 14 min
